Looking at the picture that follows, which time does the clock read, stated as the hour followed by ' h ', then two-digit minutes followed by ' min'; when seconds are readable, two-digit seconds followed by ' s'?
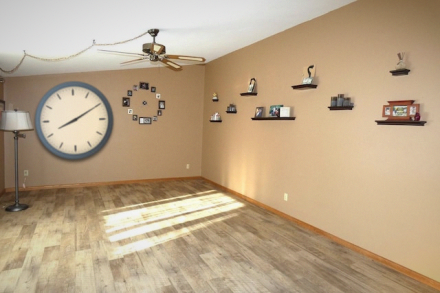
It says 8 h 10 min
